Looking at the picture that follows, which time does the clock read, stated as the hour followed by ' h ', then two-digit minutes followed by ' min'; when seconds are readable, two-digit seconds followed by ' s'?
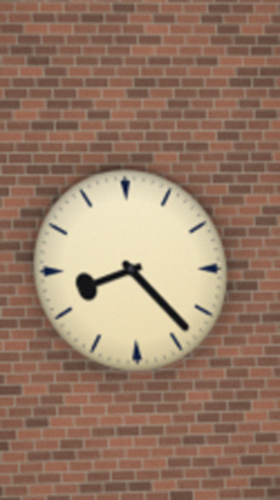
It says 8 h 23 min
